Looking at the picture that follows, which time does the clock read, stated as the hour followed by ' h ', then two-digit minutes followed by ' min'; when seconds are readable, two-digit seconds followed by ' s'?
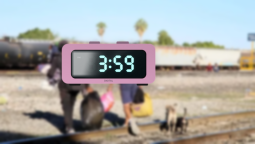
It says 3 h 59 min
